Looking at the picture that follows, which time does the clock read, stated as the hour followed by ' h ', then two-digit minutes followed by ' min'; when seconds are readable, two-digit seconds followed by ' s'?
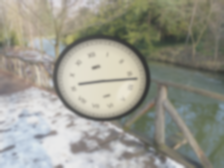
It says 9 h 17 min
